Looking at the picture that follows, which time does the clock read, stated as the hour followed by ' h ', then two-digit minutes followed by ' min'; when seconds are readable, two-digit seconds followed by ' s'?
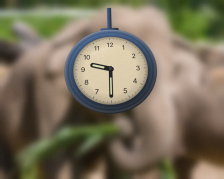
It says 9 h 30 min
